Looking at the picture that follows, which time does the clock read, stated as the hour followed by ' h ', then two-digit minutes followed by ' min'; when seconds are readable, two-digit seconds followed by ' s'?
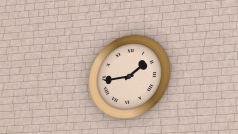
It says 1 h 44 min
